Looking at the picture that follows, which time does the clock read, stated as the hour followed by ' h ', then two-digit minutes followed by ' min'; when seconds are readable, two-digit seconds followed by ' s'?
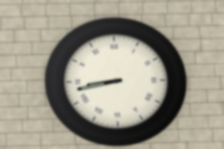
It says 8 h 43 min
